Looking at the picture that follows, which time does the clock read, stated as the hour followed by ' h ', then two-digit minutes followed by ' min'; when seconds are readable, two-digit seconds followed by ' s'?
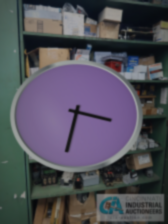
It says 3 h 32 min
